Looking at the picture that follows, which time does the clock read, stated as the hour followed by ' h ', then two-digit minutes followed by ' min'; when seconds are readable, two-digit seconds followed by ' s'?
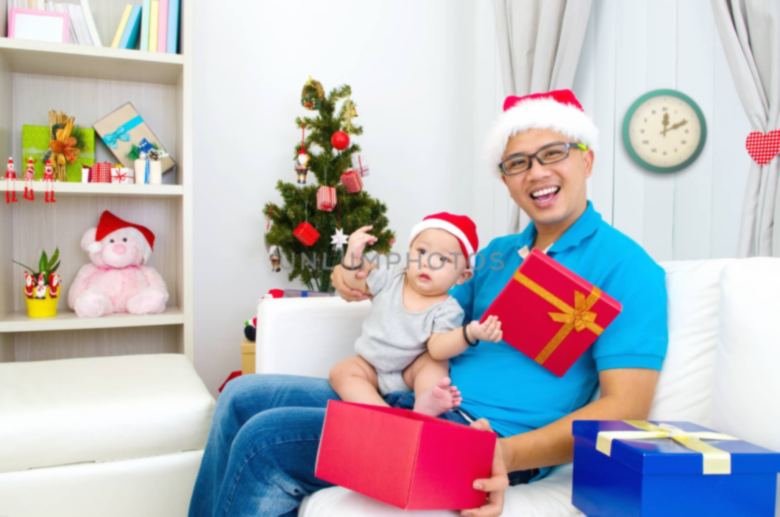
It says 12 h 11 min
